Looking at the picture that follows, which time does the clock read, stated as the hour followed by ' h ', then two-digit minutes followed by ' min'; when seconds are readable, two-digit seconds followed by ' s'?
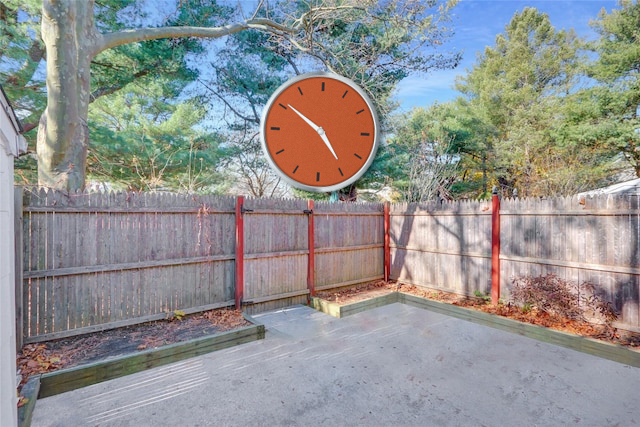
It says 4 h 51 min
